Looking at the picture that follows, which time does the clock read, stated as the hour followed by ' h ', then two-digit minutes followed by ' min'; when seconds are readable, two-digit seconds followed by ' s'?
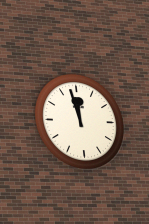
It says 11 h 58 min
